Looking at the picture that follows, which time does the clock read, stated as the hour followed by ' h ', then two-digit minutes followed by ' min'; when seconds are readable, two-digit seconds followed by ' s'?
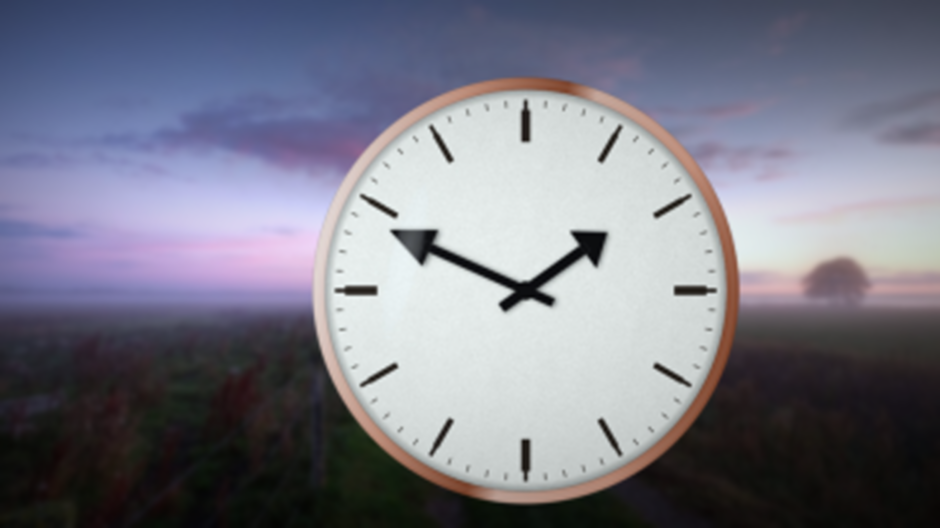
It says 1 h 49 min
